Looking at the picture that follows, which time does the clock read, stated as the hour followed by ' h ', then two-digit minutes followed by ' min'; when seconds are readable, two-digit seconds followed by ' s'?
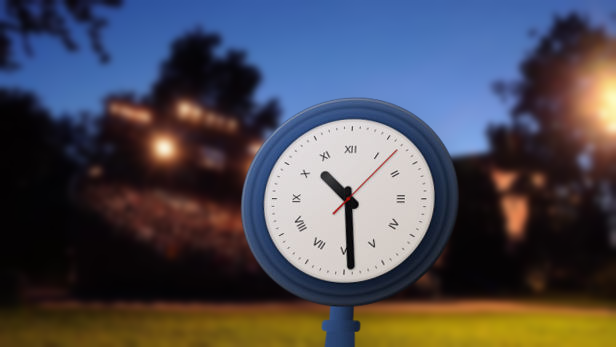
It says 10 h 29 min 07 s
